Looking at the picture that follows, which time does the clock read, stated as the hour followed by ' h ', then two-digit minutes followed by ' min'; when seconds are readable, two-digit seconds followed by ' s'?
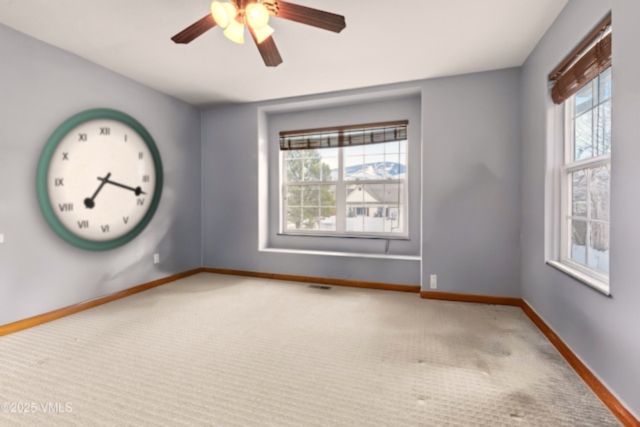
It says 7 h 18 min
